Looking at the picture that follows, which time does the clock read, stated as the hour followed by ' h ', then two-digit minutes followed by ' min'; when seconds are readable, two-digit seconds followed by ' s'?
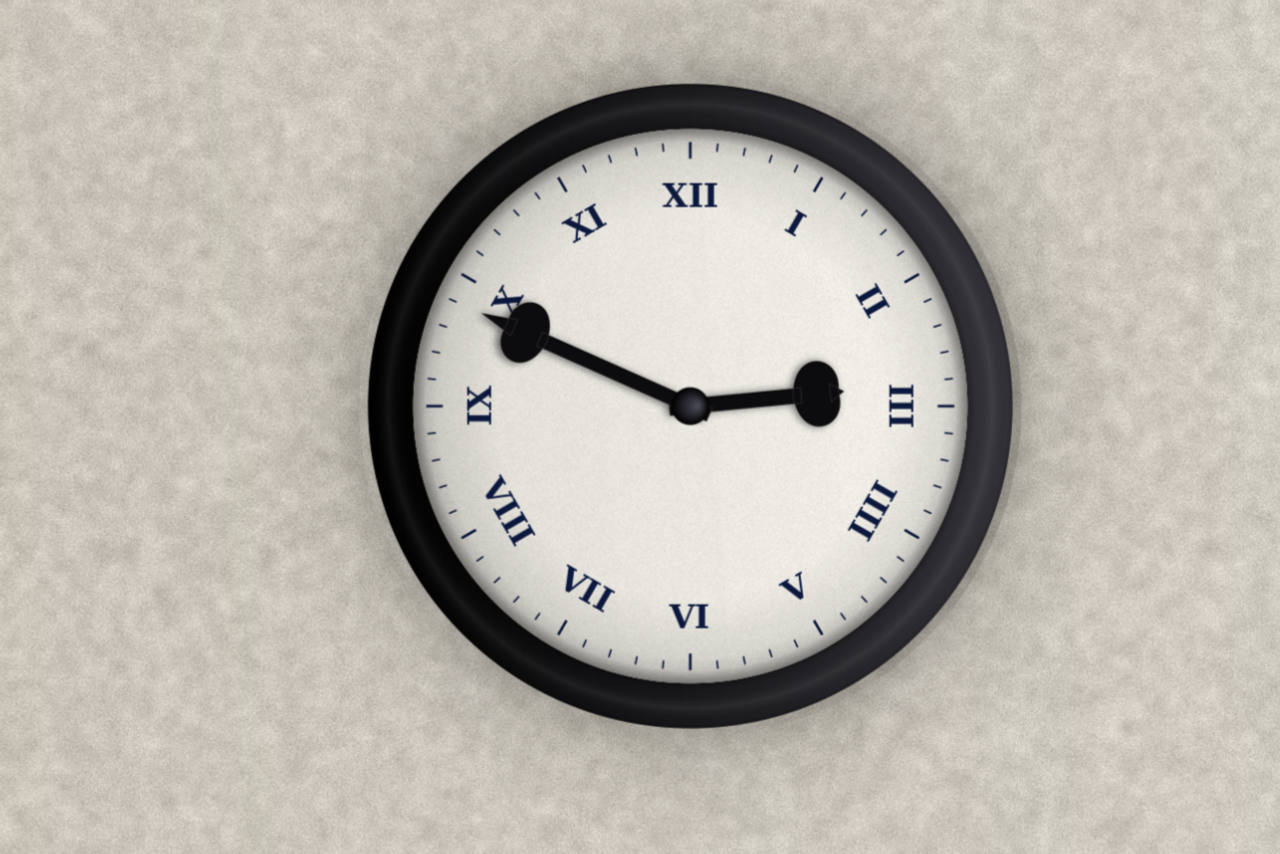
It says 2 h 49 min
